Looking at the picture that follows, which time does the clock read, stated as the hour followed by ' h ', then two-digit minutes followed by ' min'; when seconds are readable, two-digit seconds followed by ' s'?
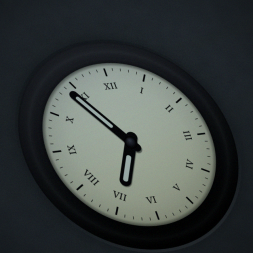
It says 6 h 54 min
